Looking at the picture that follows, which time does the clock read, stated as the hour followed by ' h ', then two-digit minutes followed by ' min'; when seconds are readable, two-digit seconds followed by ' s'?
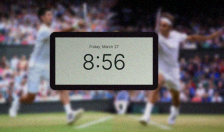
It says 8 h 56 min
